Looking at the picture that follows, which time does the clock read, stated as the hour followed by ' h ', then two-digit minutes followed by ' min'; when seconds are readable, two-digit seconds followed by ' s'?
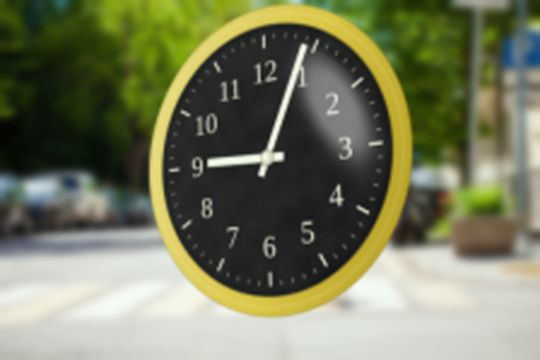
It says 9 h 04 min
